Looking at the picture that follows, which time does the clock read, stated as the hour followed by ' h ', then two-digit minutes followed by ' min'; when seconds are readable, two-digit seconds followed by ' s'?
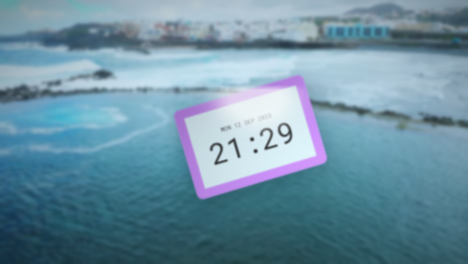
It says 21 h 29 min
